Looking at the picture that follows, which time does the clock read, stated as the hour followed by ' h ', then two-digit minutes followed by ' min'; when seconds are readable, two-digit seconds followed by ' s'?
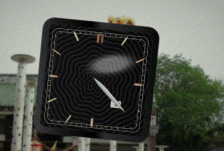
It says 4 h 22 min
